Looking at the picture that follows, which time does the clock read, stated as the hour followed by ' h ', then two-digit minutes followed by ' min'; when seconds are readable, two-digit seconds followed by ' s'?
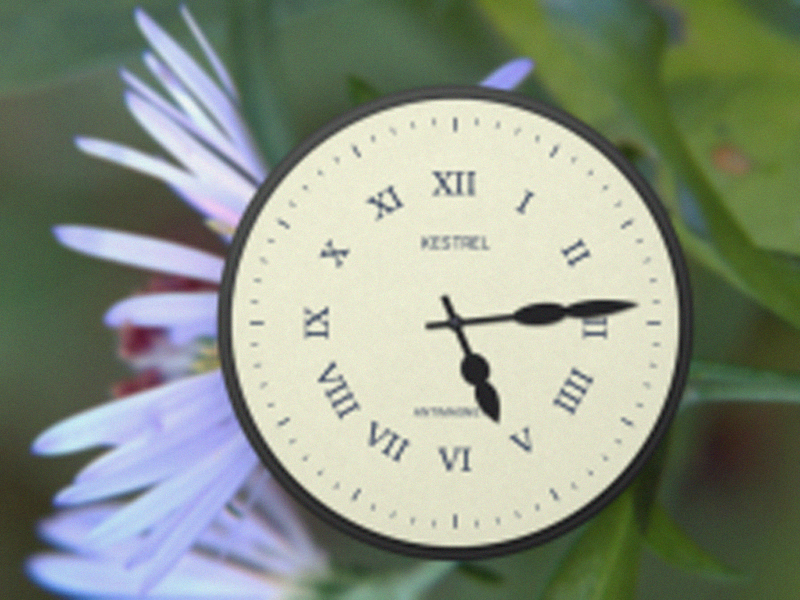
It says 5 h 14 min
